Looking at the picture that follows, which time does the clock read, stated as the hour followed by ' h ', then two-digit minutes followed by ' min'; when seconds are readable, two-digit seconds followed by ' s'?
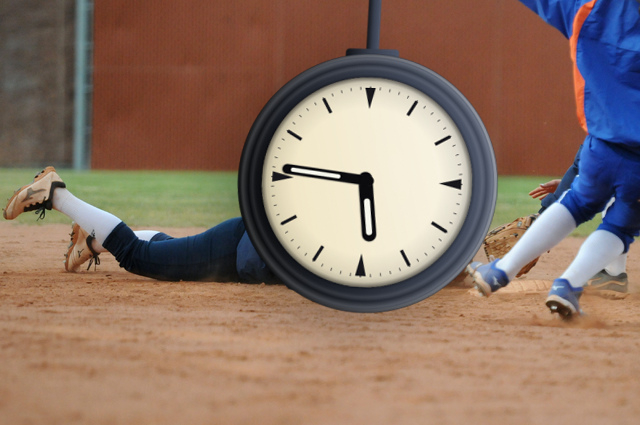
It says 5 h 46 min
